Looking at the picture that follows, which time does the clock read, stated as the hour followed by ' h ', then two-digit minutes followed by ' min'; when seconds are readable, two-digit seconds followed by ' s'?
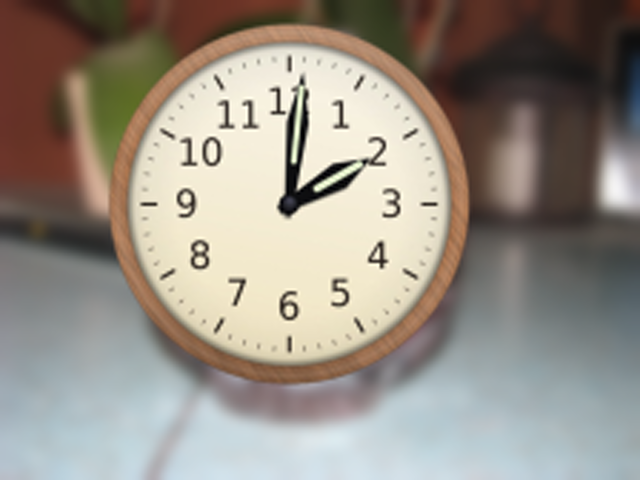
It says 2 h 01 min
